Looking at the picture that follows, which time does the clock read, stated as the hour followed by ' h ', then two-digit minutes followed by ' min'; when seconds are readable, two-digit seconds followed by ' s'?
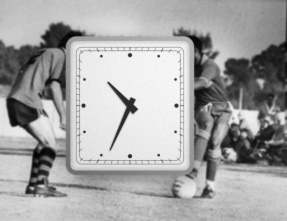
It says 10 h 34 min
